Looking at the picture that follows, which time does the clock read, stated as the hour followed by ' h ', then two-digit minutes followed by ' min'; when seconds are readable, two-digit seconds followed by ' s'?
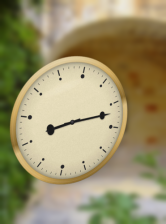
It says 8 h 12 min
